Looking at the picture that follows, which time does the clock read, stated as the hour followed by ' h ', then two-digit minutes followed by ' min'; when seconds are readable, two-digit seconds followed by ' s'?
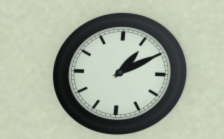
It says 1 h 10 min
